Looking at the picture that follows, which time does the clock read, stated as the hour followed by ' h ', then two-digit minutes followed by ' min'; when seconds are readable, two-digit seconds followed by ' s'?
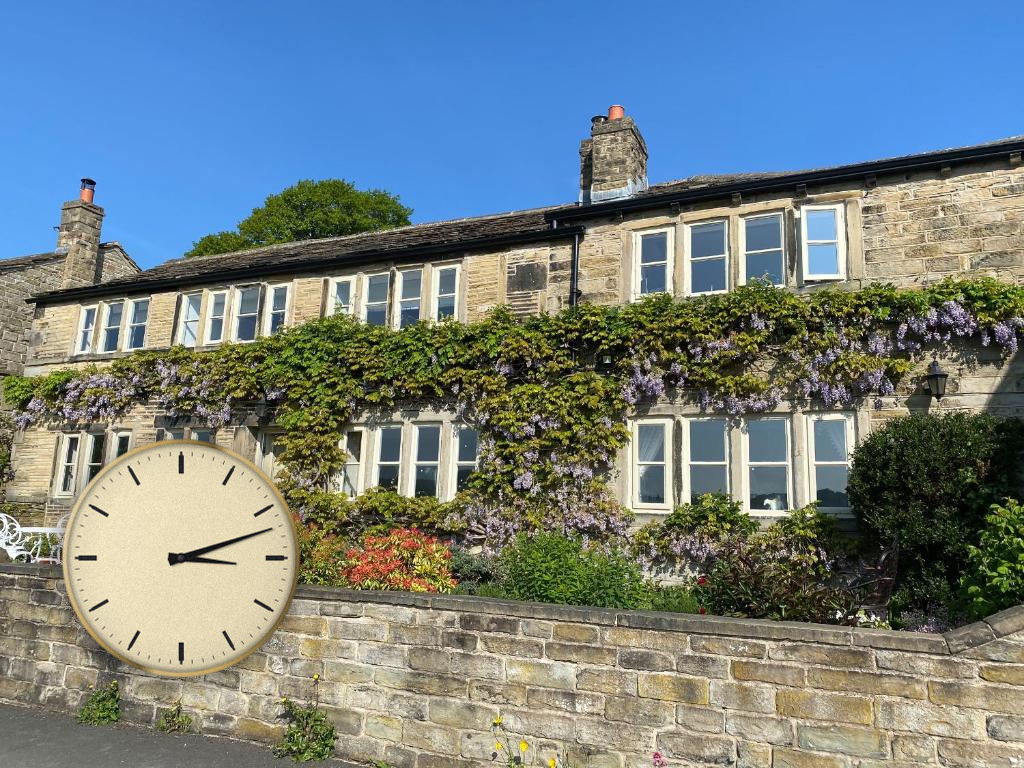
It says 3 h 12 min
